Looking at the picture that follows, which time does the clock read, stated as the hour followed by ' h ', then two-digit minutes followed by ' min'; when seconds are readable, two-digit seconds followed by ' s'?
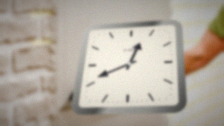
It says 12 h 41 min
